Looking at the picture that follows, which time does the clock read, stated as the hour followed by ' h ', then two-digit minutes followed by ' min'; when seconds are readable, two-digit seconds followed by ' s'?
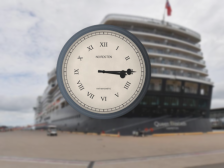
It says 3 h 15 min
